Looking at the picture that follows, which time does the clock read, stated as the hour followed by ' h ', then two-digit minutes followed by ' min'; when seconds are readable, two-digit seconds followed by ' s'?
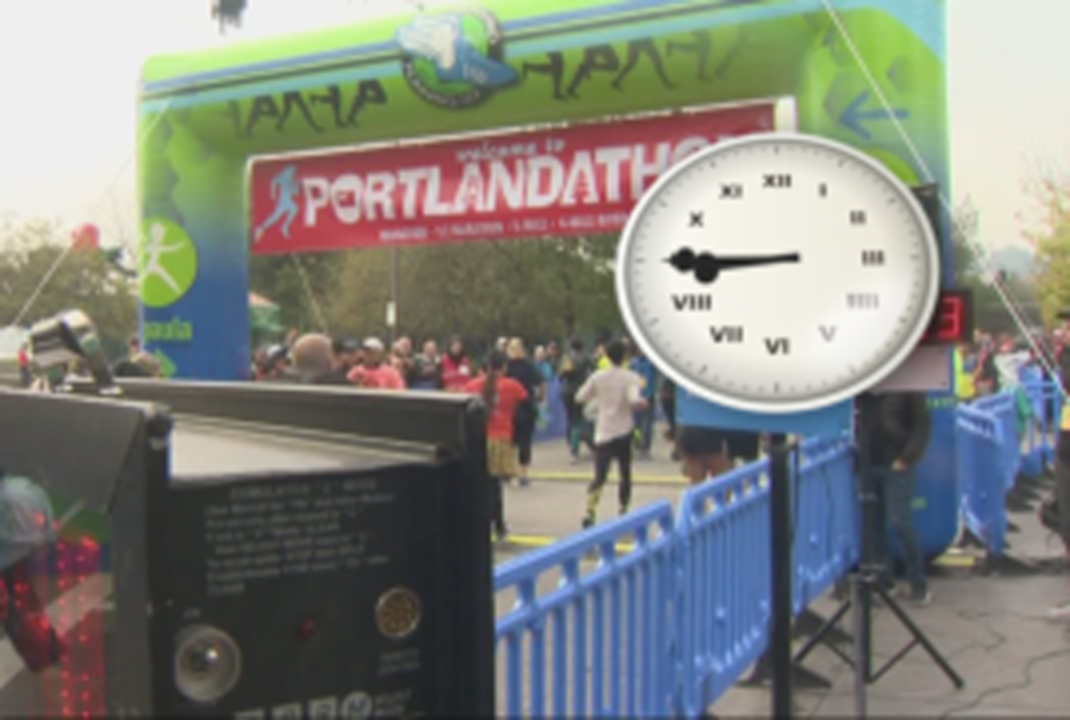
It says 8 h 45 min
